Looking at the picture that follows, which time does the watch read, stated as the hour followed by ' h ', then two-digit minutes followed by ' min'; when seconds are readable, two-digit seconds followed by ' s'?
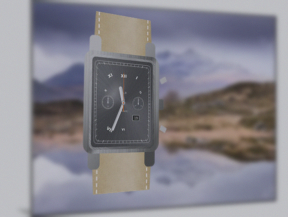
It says 11 h 34 min
